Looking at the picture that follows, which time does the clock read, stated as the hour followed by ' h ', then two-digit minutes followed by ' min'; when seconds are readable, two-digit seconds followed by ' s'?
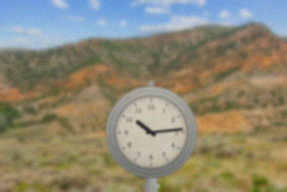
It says 10 h 14 min
